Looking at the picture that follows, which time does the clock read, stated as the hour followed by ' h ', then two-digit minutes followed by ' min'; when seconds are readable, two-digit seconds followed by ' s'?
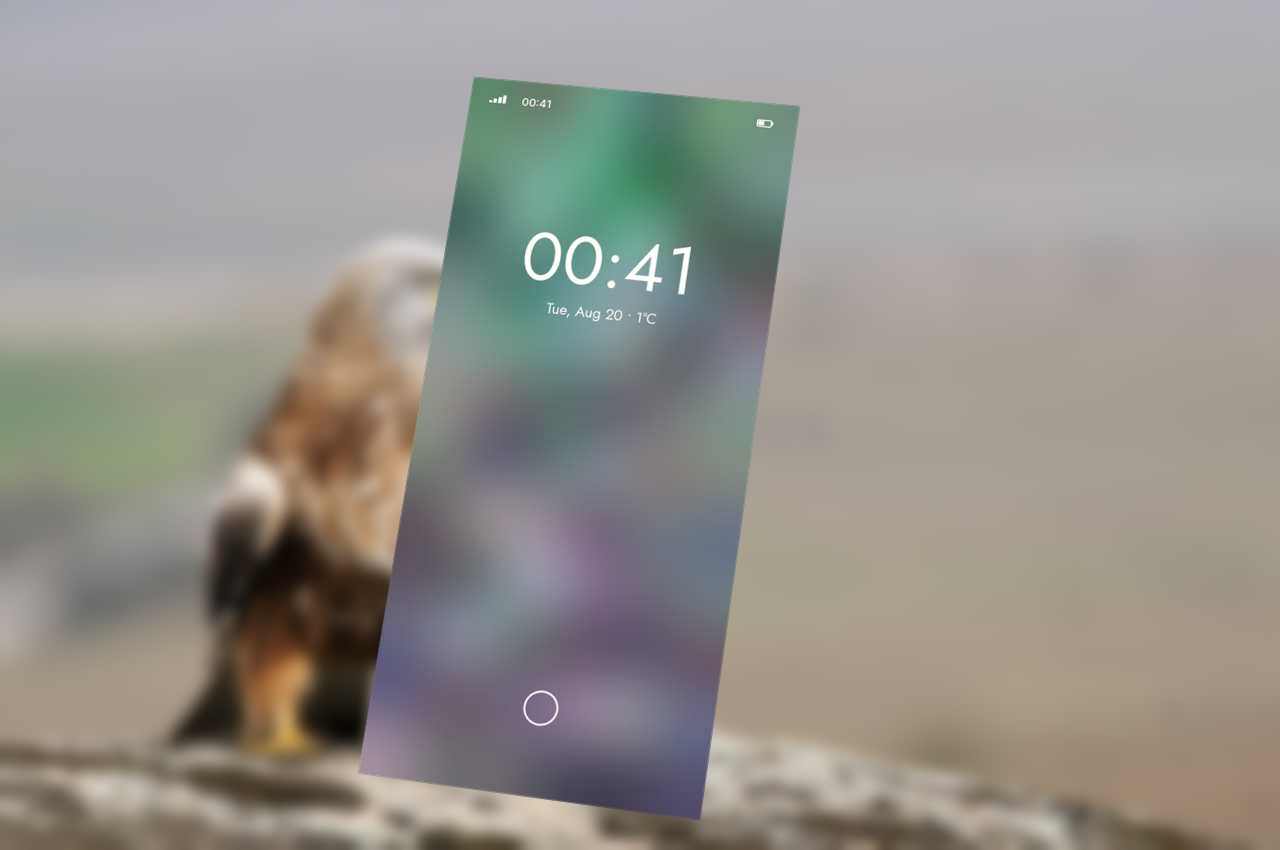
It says 0 h 41 min
